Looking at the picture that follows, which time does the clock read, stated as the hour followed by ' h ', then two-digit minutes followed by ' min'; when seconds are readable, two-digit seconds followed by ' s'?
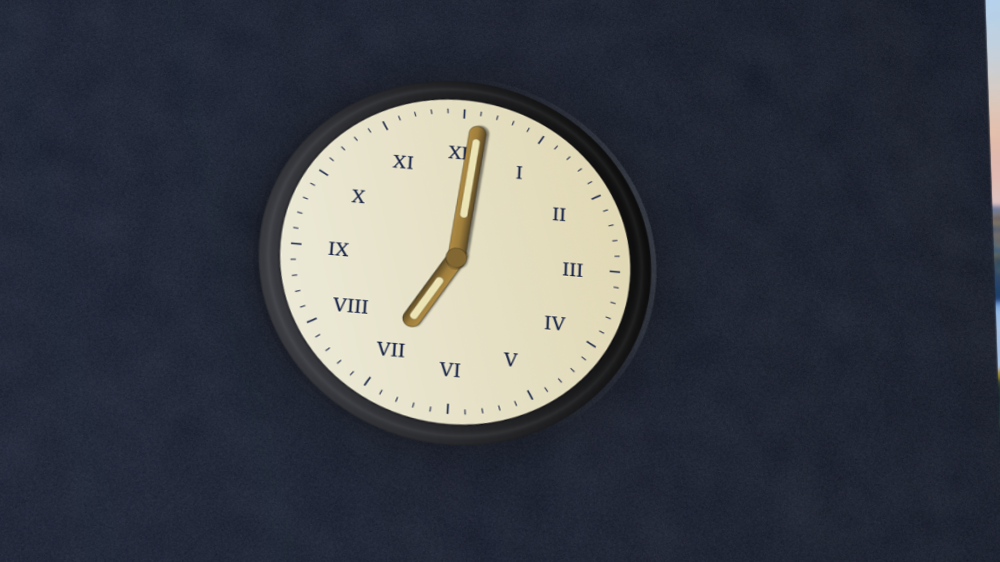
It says 7 h 01 min
